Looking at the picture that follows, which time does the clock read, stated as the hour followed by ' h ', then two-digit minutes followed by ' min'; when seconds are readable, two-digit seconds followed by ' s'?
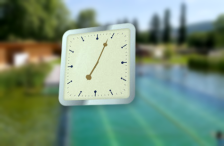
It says 7 h 04 min
